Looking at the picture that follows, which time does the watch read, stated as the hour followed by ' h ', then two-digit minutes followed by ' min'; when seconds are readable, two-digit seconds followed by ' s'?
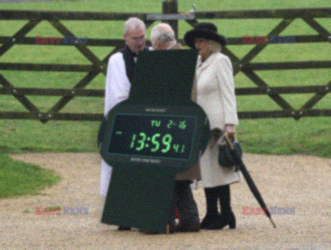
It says 13 h 59 min
